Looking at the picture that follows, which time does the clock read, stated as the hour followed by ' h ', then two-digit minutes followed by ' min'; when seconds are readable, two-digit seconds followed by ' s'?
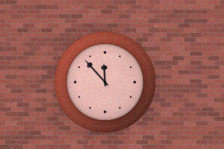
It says 11 h 53 min
